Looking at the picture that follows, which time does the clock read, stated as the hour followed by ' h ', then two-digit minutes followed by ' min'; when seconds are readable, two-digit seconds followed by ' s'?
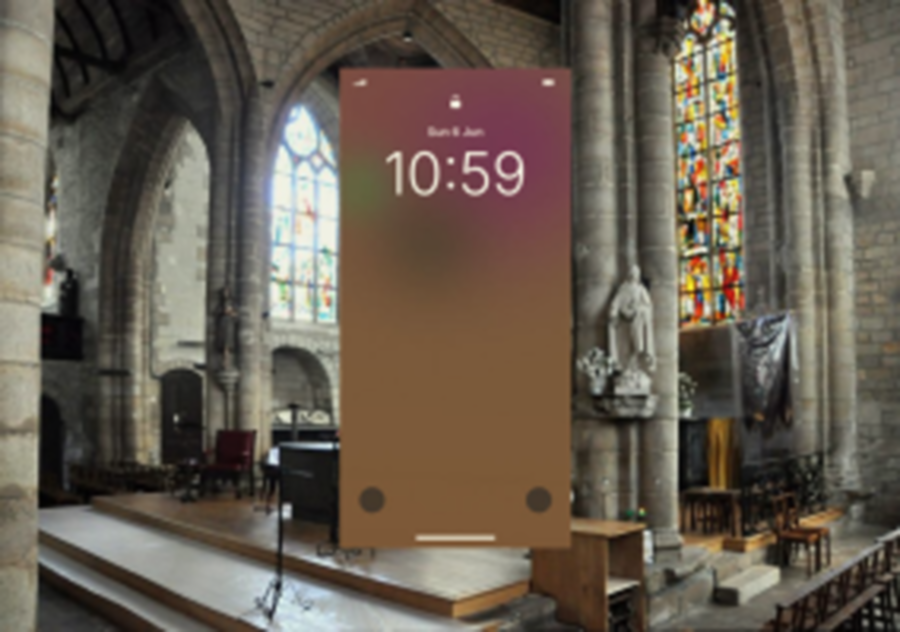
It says 10 h 59 min
